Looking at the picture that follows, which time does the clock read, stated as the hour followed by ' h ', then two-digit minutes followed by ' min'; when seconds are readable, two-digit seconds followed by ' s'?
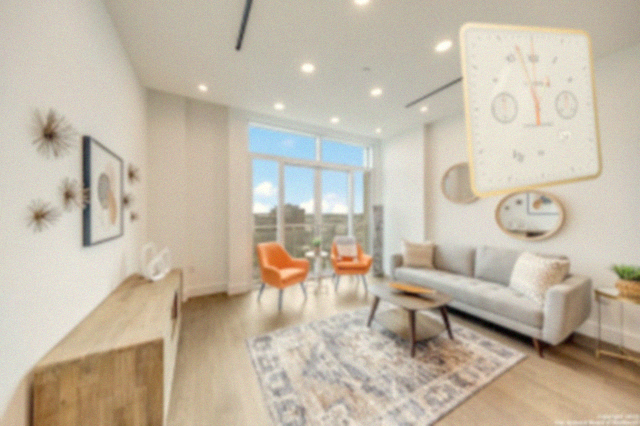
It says 12 h 57 min
